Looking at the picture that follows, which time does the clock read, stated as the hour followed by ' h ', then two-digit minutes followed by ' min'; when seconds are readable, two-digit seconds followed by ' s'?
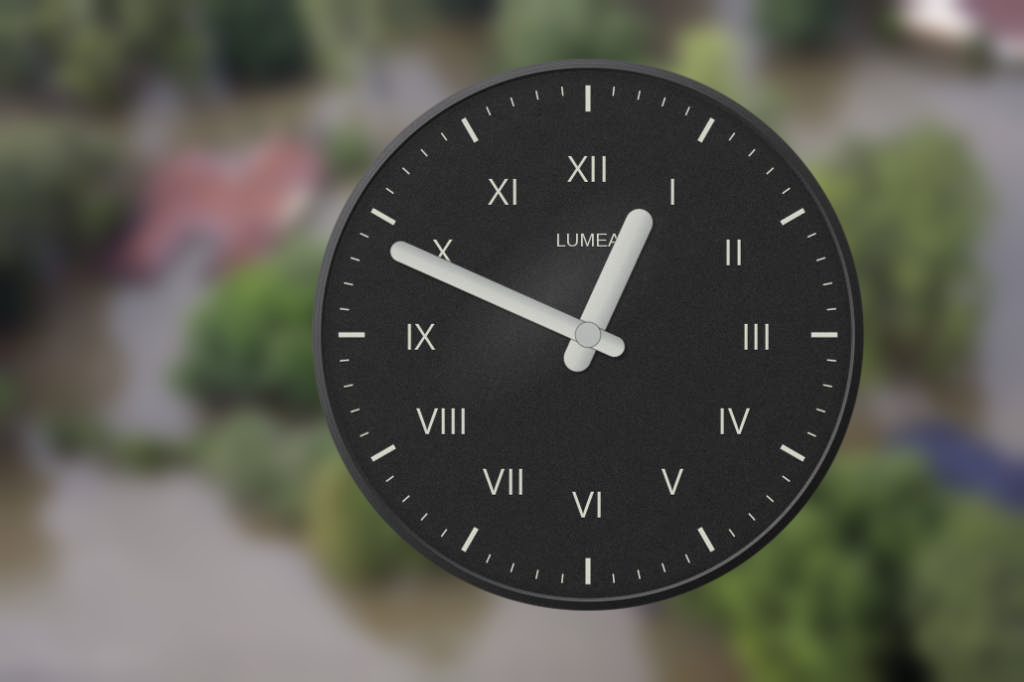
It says 12 h 49 min
